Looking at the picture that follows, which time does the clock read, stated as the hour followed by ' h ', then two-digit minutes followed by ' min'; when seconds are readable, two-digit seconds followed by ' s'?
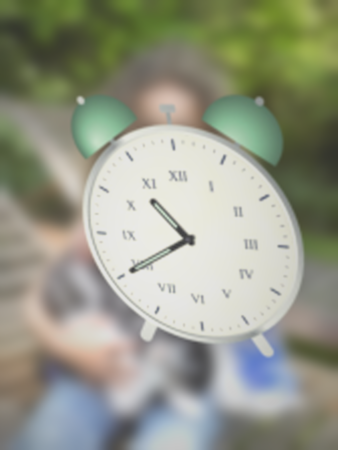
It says 10 h 40 min
